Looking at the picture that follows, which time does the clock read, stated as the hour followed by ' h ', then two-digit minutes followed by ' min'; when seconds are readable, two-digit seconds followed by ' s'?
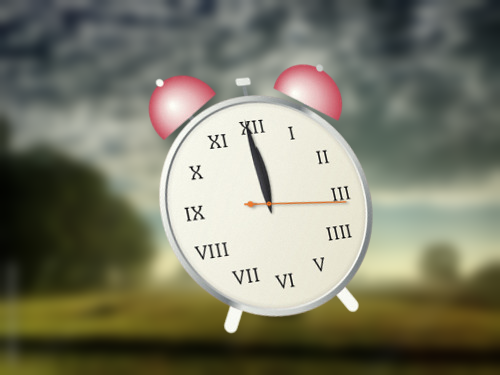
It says 11 h 59 min 16 s
